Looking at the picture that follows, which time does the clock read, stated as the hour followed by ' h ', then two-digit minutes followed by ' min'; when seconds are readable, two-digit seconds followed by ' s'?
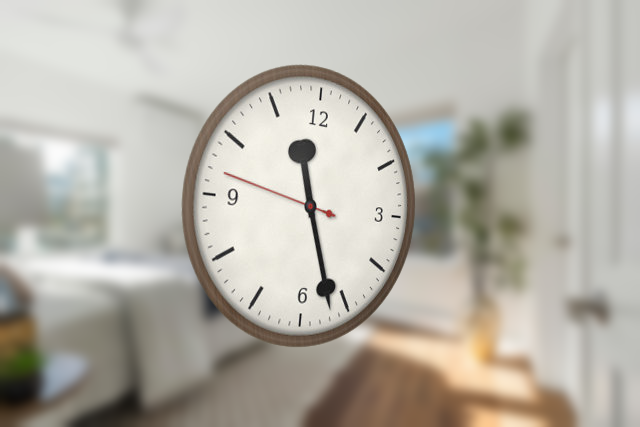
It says 11 h 26 min 47 s
